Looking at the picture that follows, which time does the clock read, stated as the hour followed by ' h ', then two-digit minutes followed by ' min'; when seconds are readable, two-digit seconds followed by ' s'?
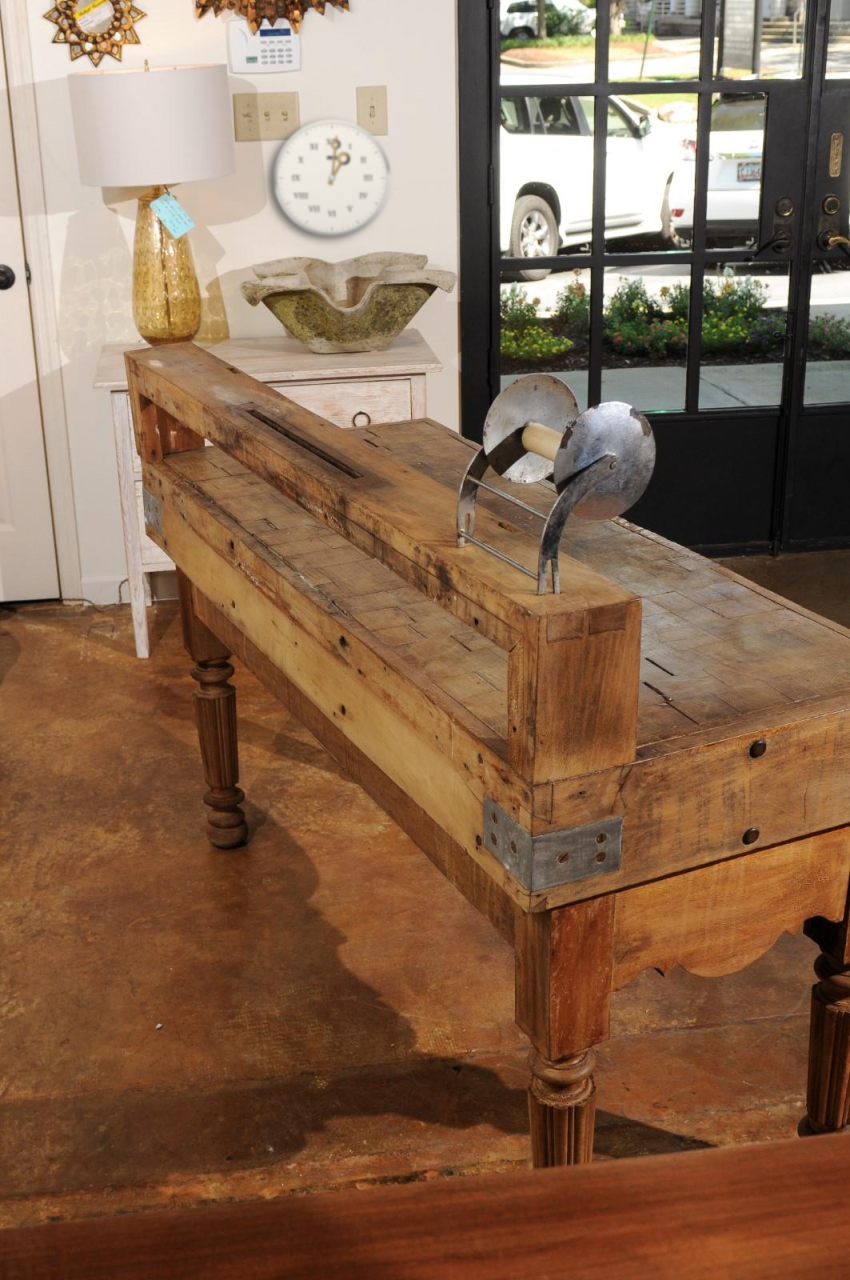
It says 1 h 01 min
